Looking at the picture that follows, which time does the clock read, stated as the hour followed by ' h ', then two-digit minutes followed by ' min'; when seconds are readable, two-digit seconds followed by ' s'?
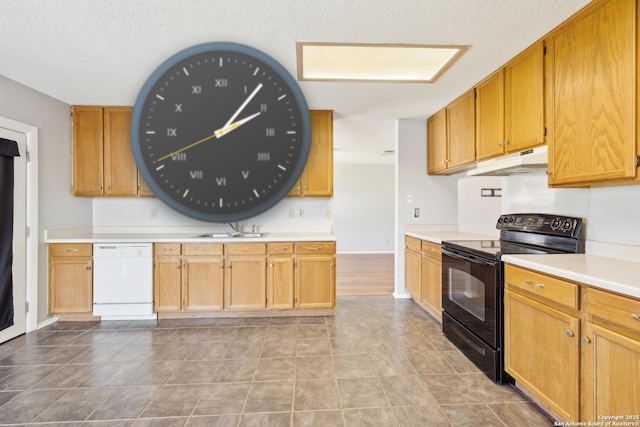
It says 2 h 06 min 41 s
